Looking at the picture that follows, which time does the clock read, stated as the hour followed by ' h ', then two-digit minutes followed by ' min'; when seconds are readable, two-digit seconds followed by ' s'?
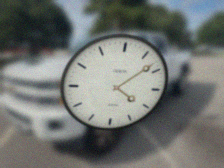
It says 4 h 08 min
